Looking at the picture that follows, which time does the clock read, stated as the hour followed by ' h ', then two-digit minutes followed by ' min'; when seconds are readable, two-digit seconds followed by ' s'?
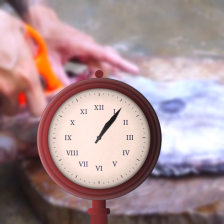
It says 1 h 06 min
